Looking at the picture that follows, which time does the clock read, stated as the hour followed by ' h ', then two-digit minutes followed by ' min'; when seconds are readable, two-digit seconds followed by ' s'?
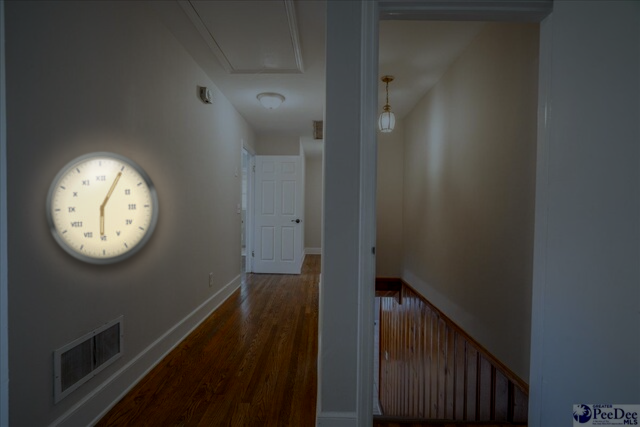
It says 6 h 05 min
